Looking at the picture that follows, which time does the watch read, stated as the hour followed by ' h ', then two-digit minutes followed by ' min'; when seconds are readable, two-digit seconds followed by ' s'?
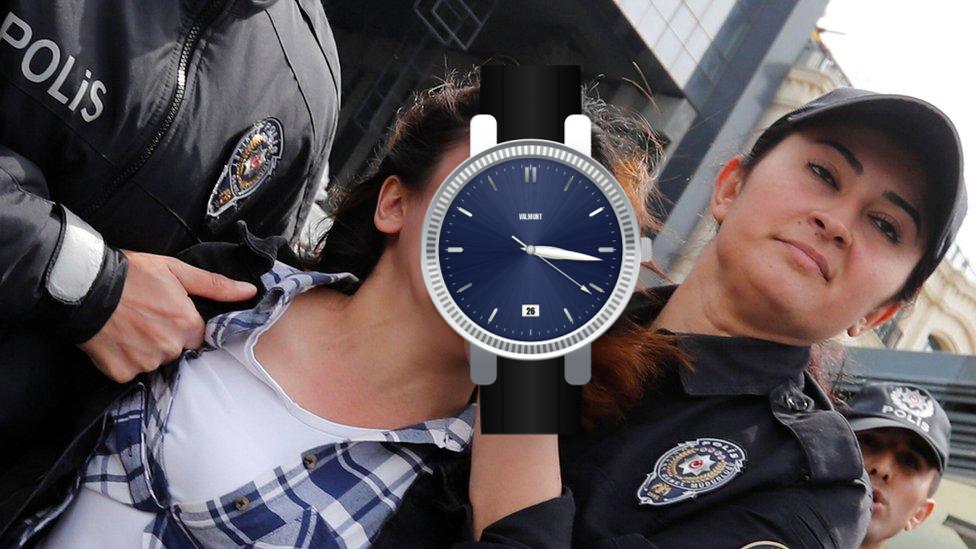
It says 3 h 16 min 21 s
